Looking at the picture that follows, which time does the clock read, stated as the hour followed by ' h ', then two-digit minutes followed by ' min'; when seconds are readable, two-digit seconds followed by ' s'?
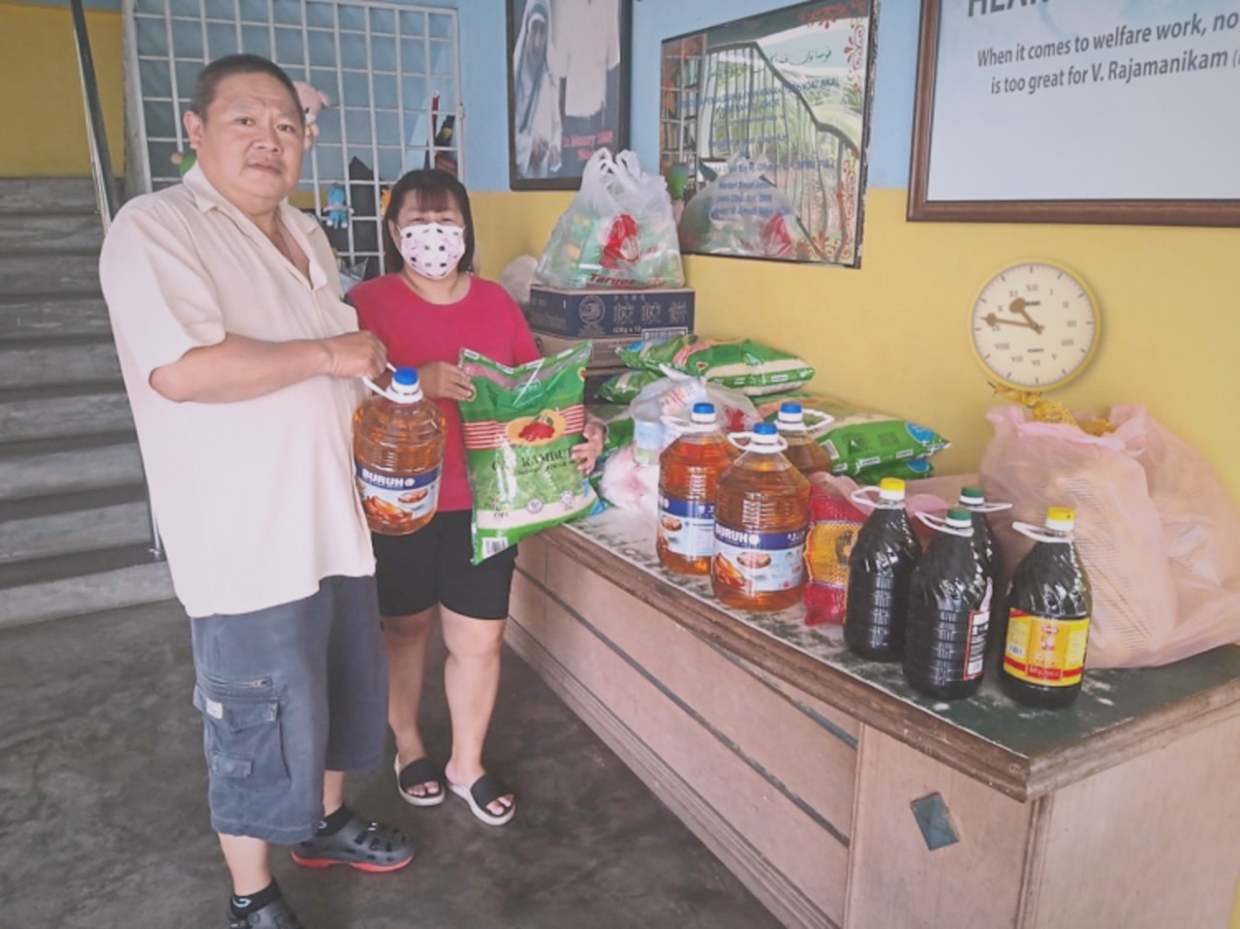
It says 10 h 47 min
